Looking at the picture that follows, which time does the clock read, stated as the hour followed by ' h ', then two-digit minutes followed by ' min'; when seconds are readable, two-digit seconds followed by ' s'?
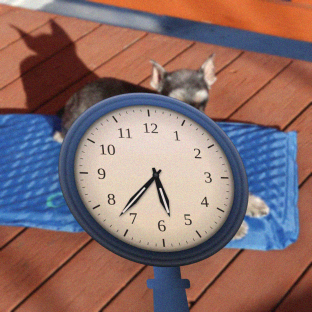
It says 5 h 37 min
